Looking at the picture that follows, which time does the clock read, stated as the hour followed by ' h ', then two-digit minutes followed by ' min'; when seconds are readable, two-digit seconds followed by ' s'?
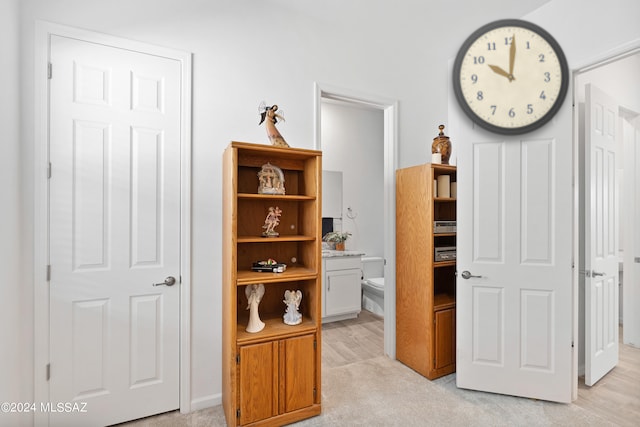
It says 10 h 01 min
